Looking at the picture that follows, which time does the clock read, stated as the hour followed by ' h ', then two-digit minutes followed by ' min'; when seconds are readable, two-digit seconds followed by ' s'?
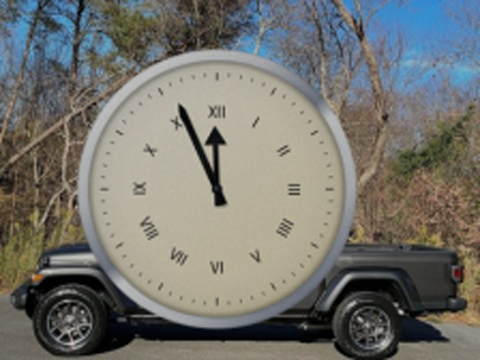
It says 11 h 56 min
